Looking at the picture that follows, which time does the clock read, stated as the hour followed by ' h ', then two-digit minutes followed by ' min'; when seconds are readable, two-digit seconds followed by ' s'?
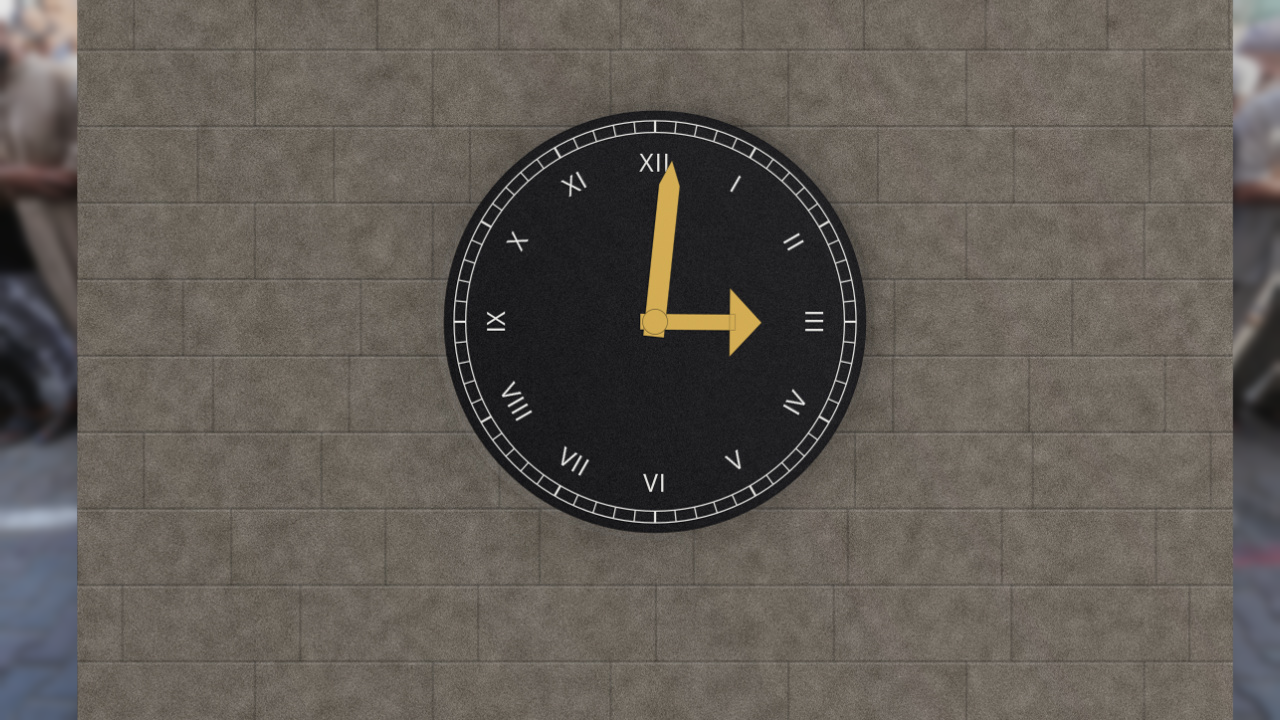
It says 3 h 01 min
